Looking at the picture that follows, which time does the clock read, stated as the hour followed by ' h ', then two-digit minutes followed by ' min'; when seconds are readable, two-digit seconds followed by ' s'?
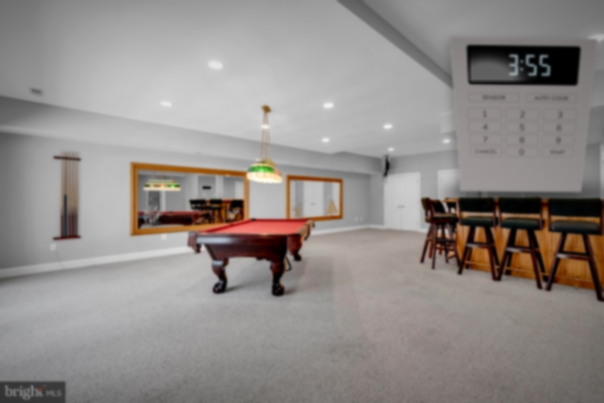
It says 3 h 55 min
